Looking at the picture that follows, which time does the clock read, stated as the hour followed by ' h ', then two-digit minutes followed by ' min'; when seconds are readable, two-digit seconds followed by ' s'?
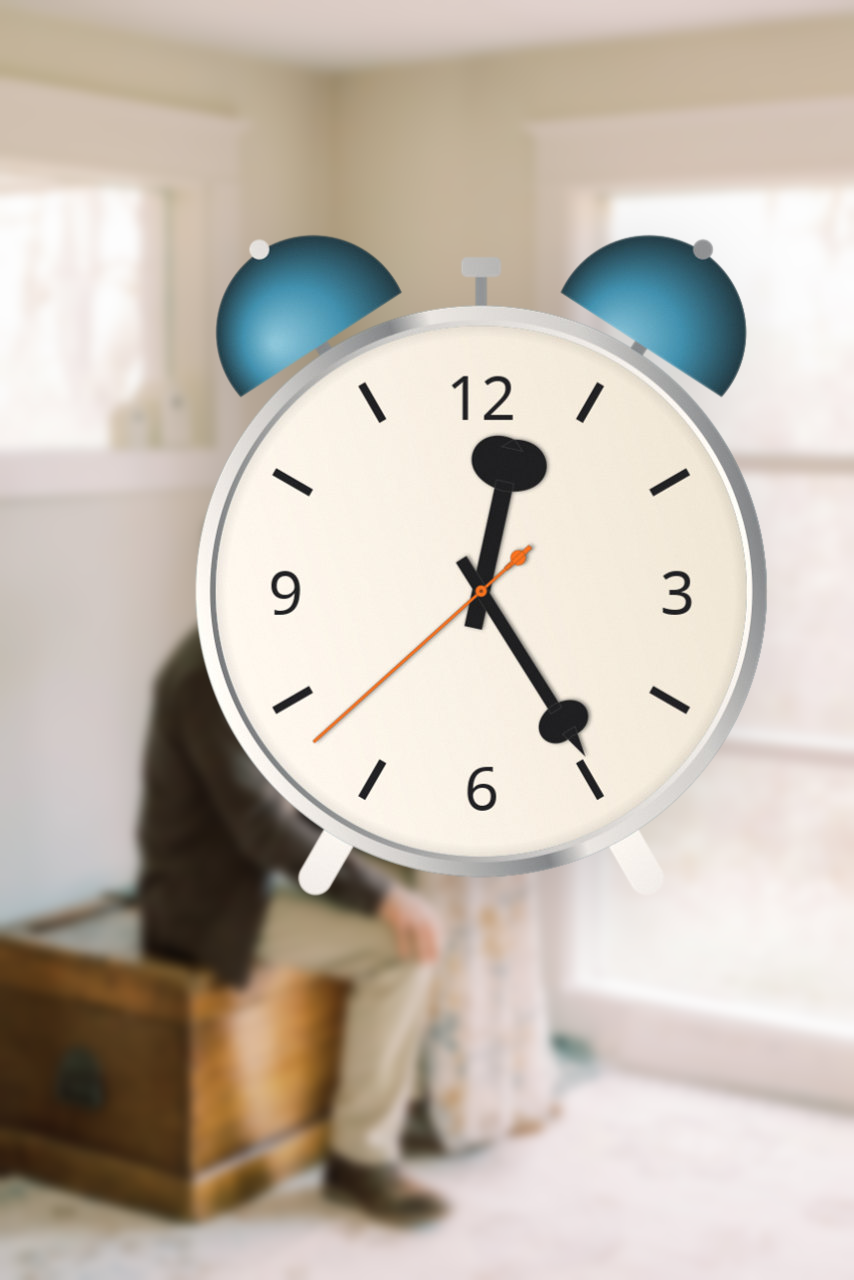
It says 12 h 24 min 38 s
